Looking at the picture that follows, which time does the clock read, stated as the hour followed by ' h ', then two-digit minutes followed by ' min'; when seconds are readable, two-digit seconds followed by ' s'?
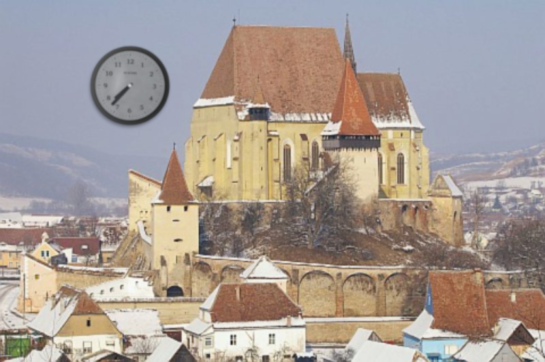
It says 7 h 37 min
